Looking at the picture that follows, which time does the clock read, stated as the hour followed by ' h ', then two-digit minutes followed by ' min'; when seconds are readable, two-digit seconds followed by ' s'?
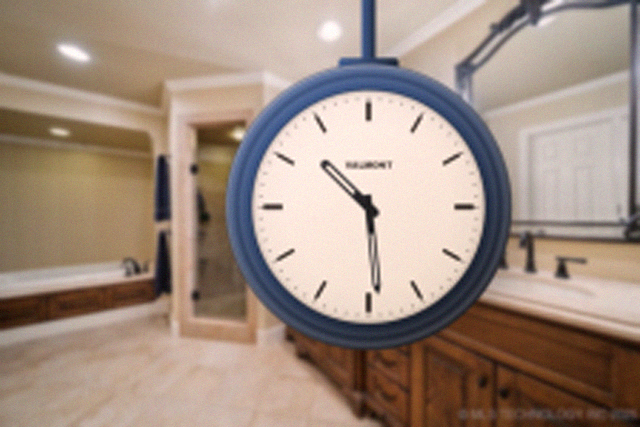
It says 10 h 29 min
